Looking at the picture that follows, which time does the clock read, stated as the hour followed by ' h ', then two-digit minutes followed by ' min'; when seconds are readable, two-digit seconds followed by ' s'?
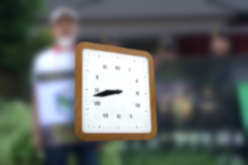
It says 8 h 43 min
